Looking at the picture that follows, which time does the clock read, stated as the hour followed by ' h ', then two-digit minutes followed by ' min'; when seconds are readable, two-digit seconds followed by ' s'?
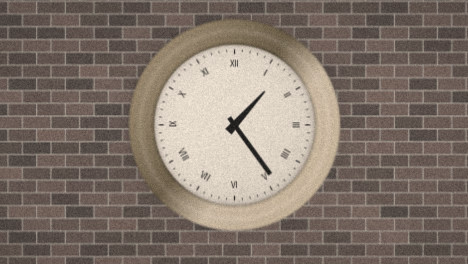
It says 1 h 24 min
